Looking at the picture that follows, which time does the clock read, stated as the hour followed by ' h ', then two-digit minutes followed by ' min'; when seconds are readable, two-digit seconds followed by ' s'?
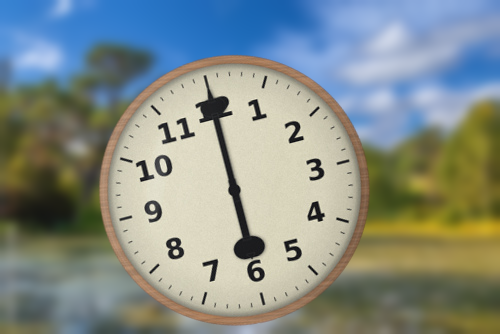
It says 6 h 00 min
